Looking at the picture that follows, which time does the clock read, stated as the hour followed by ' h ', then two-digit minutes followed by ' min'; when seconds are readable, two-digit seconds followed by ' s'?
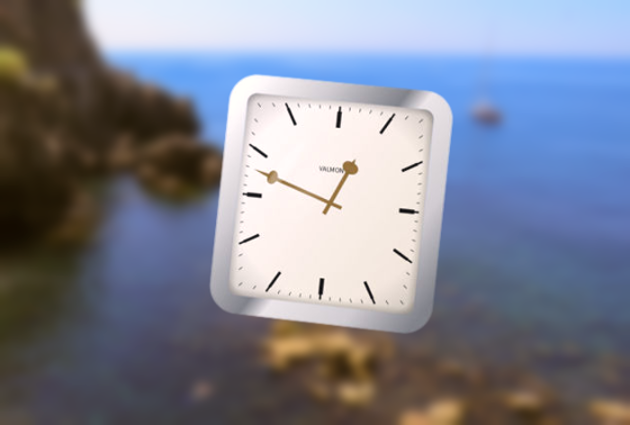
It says 12 h 48 min
